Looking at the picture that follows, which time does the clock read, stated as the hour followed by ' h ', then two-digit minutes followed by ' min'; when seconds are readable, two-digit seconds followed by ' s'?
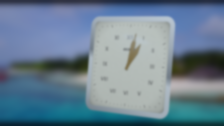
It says 1 h 02 min
